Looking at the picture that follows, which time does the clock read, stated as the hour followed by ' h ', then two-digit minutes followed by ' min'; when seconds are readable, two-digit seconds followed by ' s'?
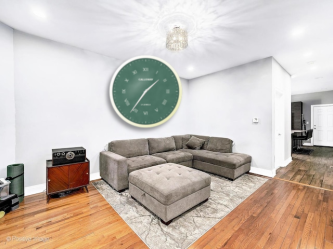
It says 1 h 36 min
